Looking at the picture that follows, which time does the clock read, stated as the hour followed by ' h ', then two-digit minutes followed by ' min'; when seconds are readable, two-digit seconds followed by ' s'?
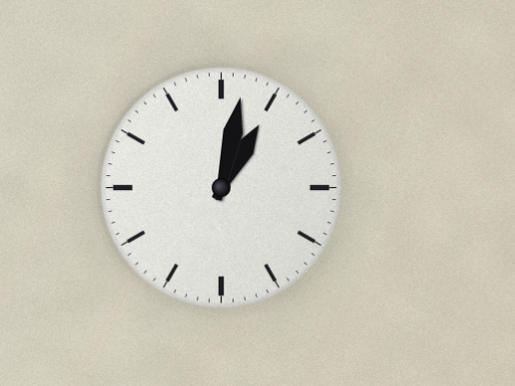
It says 1 h 02 min
